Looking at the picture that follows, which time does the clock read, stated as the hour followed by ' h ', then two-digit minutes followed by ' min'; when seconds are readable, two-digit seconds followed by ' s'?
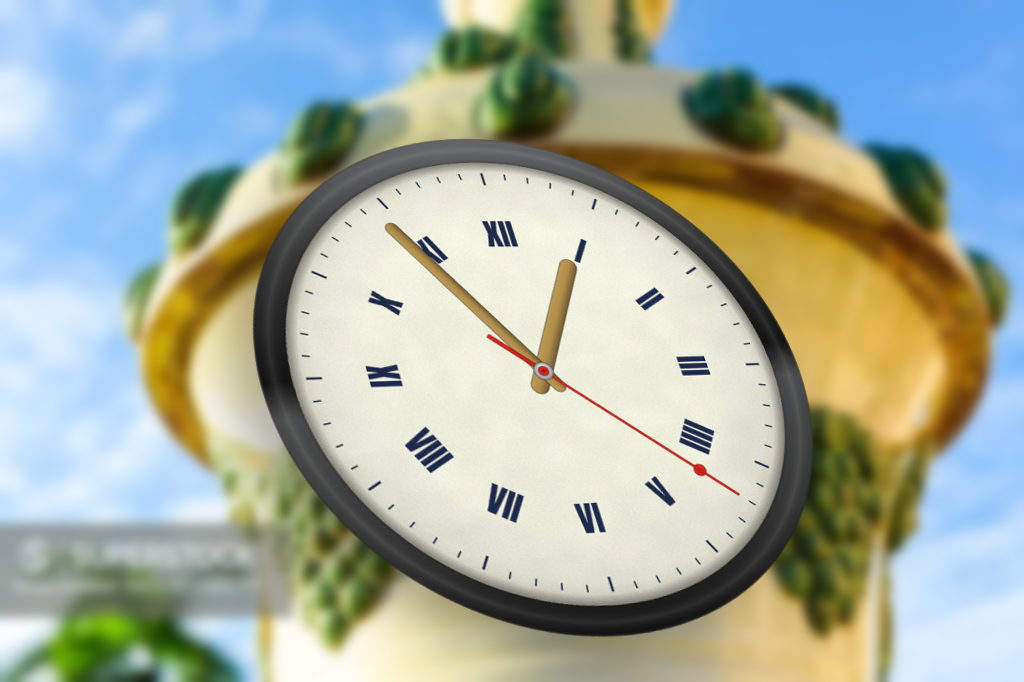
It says 12 h 54 min 22 s
